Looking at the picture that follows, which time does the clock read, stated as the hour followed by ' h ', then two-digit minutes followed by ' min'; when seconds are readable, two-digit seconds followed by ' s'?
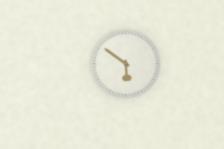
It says 5 h 51 min
